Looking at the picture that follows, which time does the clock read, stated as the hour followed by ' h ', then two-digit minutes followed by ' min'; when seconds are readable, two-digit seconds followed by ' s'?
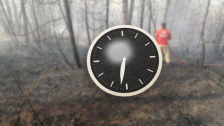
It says 6 h 32 min
